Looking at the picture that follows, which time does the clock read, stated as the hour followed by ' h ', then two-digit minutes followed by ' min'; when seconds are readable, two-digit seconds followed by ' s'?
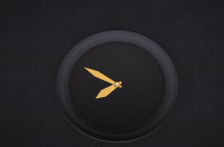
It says 7 h 50 min
